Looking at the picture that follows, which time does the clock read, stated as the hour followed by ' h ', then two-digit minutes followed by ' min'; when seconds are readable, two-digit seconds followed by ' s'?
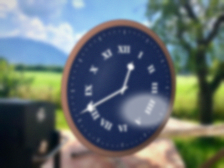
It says 12 h 41 min
